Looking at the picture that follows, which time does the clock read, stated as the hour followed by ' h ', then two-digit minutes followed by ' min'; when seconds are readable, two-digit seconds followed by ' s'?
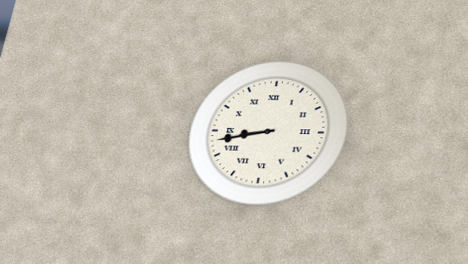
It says 8 h 43 min
